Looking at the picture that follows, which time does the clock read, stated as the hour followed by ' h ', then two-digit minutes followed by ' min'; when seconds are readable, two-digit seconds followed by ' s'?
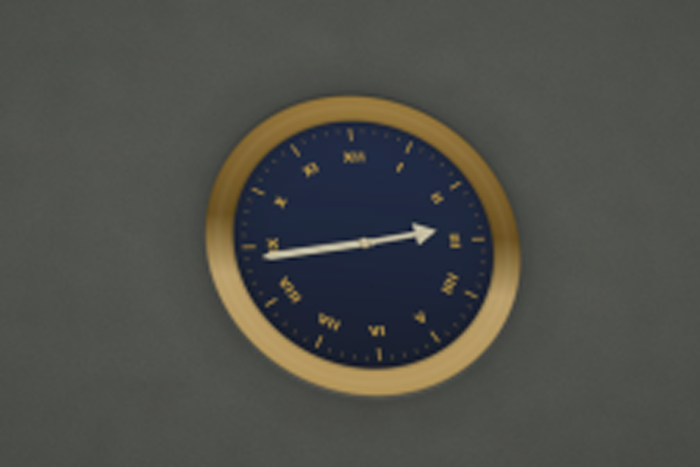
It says 2 h 44 min
